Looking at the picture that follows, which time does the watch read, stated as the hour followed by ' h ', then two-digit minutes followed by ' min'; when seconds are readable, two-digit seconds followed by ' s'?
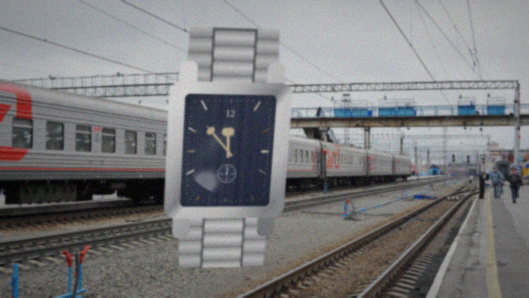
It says 11 h 53 min
